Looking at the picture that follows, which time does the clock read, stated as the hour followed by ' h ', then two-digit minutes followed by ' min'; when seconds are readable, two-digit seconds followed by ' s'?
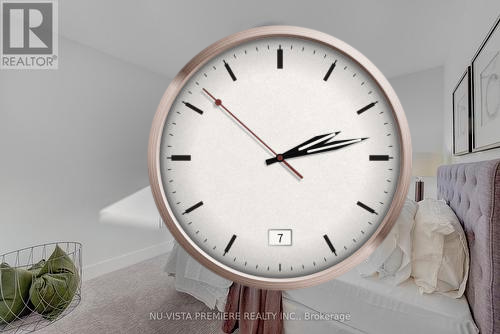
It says 2 h 12 min 52 s
